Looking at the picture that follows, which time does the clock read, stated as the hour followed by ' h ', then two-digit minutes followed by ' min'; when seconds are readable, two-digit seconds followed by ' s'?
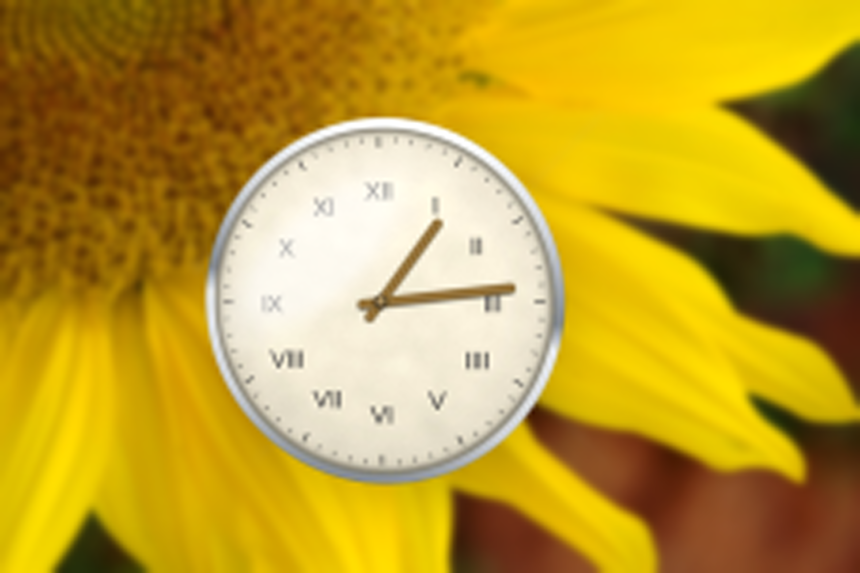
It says 1 h 14 min
